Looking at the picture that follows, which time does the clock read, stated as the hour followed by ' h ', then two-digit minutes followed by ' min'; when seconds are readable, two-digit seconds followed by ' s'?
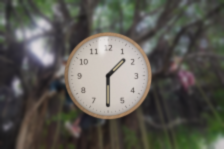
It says 1 h 30 min
